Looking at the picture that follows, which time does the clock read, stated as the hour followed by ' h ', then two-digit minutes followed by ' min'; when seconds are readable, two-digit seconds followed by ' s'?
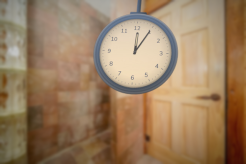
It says 12 h 05 min
